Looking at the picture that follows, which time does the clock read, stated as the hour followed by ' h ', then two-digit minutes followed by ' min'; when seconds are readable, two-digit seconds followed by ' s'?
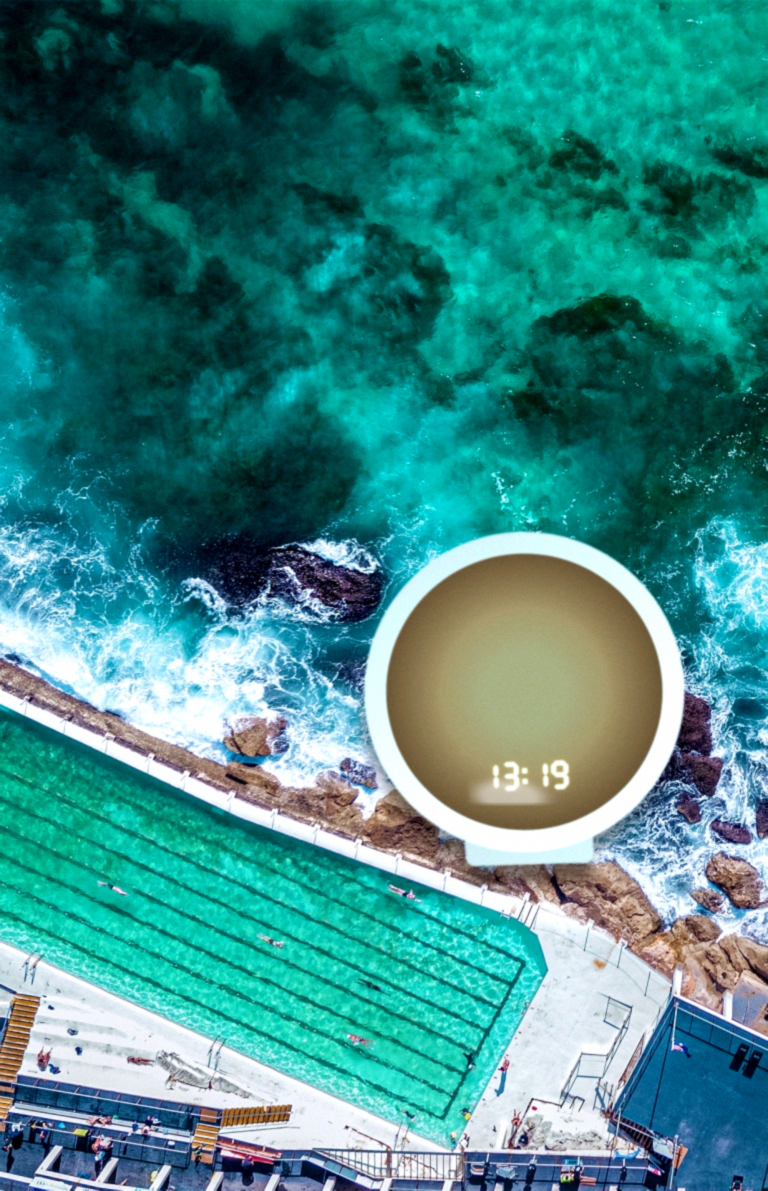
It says 13 h 19 min
